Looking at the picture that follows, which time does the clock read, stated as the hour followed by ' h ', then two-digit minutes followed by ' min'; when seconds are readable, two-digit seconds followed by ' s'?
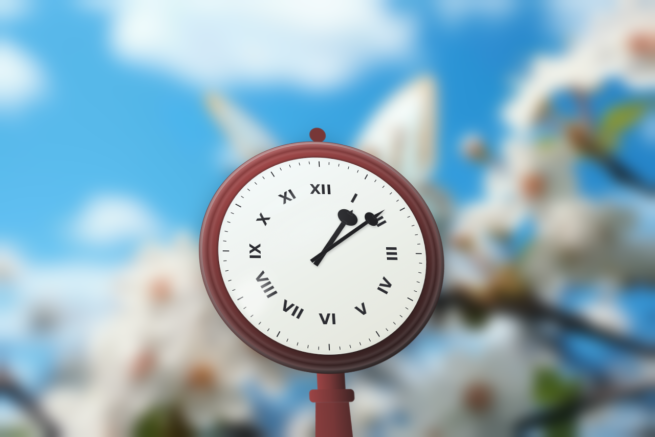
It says 1 h 09 min
